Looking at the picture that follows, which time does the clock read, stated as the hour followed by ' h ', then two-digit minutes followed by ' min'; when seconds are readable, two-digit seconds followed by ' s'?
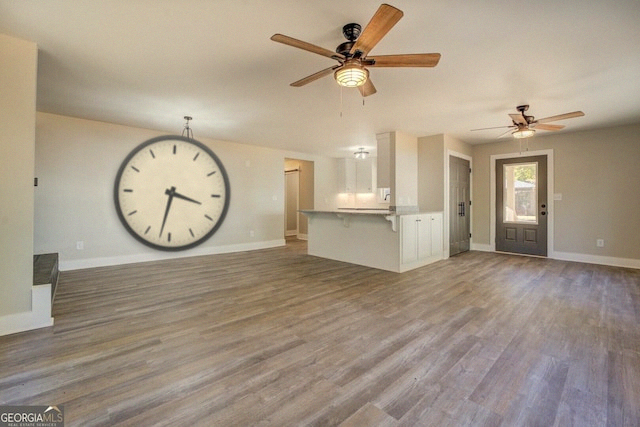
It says 3 h 32 min
